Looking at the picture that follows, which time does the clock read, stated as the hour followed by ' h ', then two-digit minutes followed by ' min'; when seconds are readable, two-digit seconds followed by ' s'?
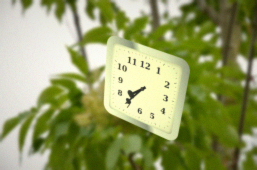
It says 7 h 36 min
